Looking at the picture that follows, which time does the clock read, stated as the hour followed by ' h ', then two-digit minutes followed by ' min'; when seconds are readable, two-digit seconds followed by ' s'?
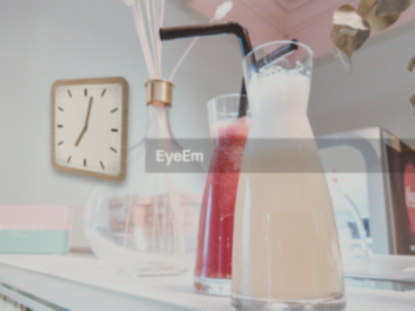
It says 7 h 02 min
